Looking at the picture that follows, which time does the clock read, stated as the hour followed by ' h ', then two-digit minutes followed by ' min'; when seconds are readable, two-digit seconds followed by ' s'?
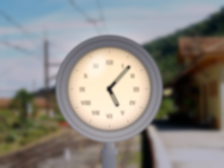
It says 5 h 07 min
